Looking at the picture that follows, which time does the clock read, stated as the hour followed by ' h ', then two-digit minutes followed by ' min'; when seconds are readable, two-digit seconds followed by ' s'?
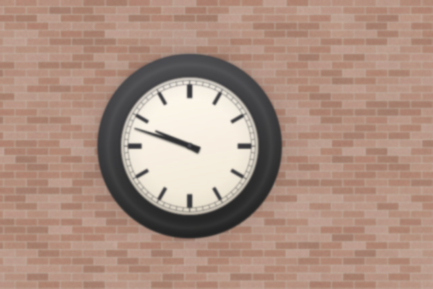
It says 9 h 48 min
